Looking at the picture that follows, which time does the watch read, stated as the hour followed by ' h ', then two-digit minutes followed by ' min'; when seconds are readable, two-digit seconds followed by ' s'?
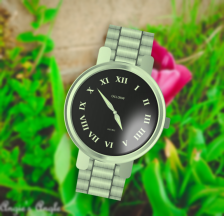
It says 4 h 52 min
